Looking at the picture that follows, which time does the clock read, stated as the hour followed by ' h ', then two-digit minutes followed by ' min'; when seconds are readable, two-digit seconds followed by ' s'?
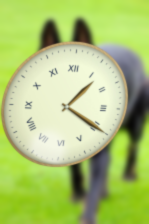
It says 1 h 20 min
